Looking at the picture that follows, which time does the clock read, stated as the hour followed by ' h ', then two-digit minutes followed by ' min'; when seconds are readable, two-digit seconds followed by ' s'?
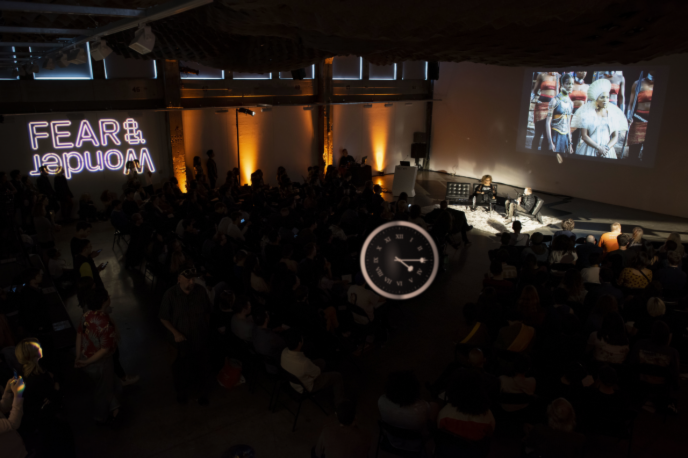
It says 4 h 15 min
